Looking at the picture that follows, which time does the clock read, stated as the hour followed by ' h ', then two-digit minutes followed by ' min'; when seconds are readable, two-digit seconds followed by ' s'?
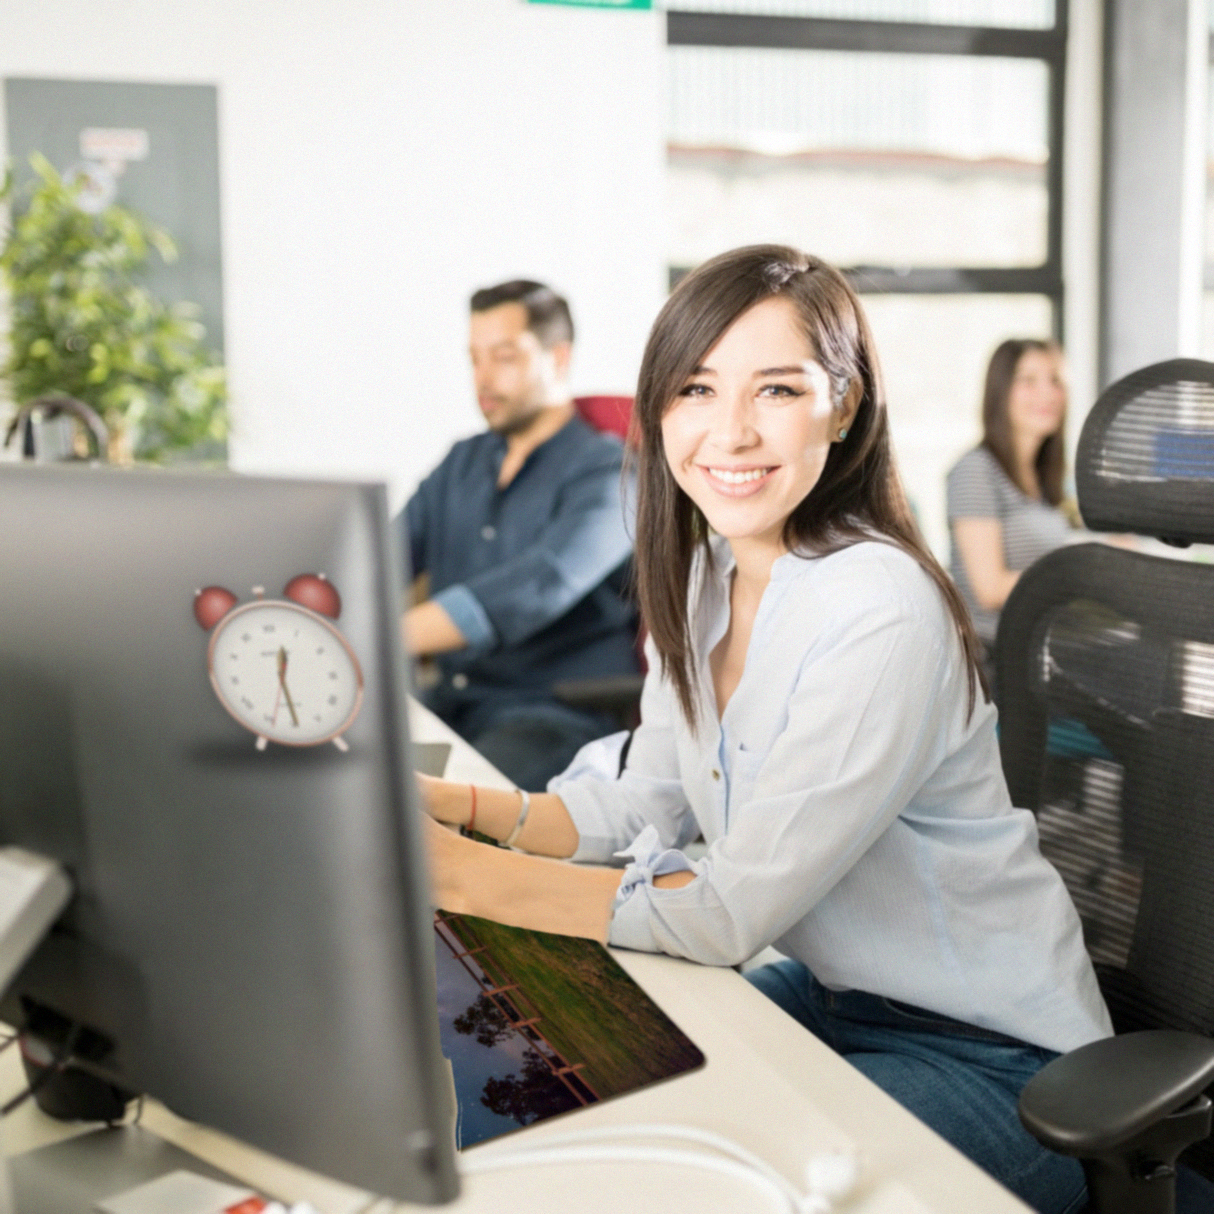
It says 12 h 29 min 34 s
